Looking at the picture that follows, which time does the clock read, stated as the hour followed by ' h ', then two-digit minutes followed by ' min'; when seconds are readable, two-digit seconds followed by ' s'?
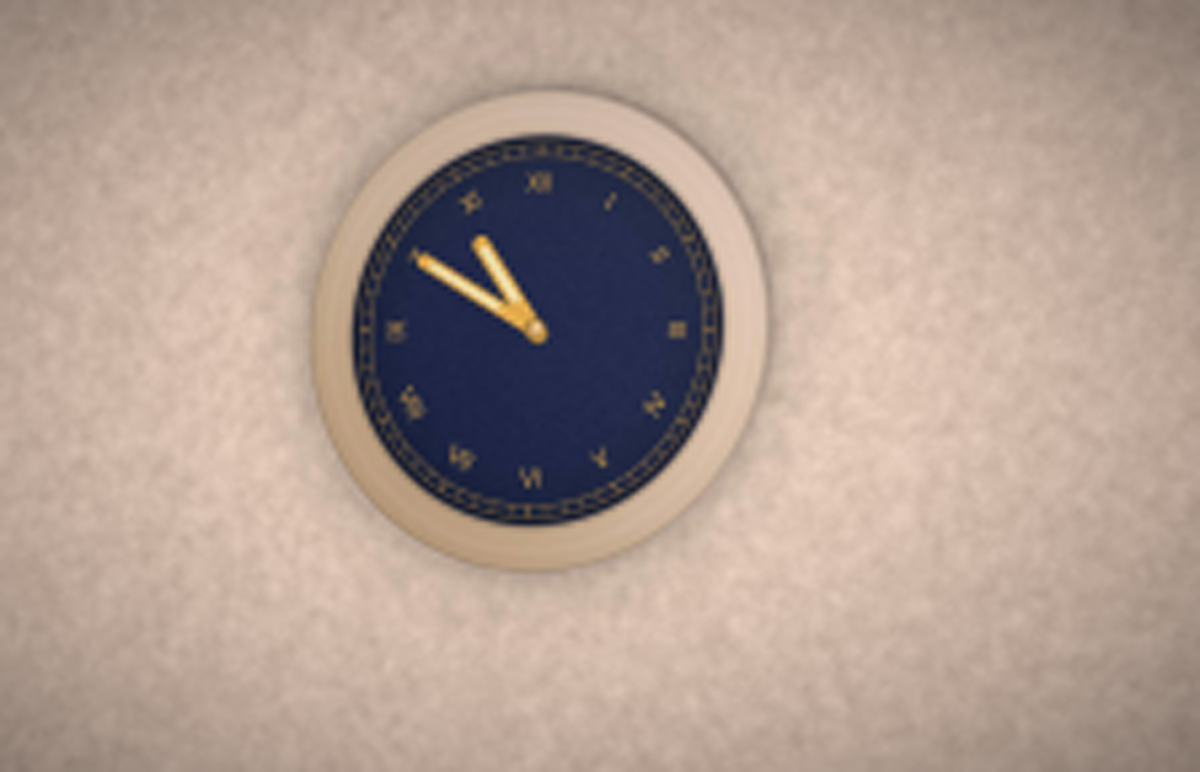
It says 10 h 50 min
